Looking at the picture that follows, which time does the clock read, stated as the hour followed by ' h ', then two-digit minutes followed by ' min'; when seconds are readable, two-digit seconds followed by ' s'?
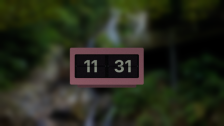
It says 11 h 31 min
